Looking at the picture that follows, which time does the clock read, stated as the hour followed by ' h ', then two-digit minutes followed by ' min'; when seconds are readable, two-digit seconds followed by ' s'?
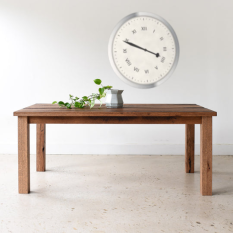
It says 3 h 49 min
